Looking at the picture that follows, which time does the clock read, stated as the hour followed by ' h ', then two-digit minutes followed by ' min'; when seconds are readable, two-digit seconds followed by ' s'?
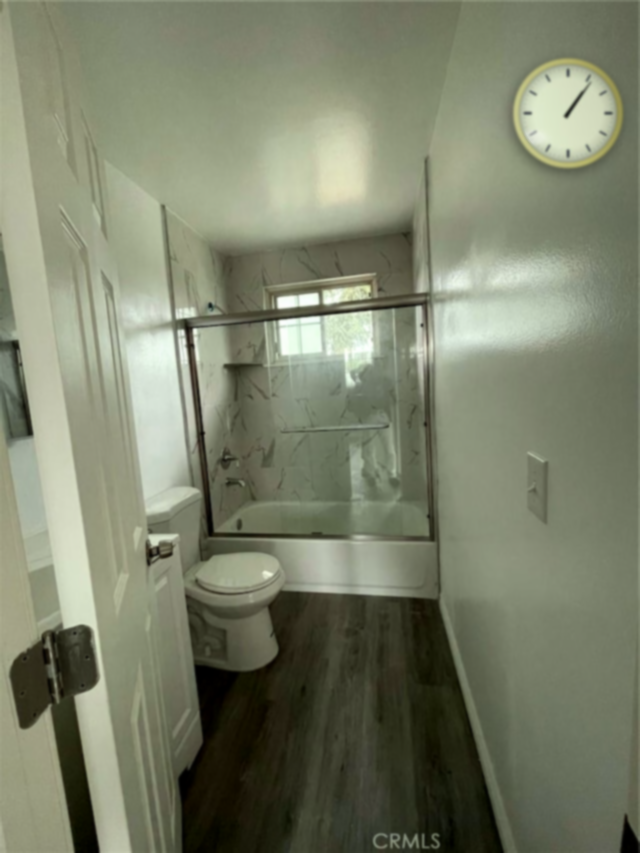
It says 1 h 06 min
